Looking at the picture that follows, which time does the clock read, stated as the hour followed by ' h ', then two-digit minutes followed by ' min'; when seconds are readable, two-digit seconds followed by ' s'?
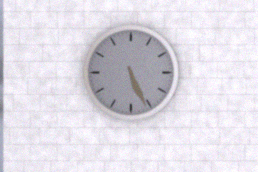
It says 5 h 26 min
